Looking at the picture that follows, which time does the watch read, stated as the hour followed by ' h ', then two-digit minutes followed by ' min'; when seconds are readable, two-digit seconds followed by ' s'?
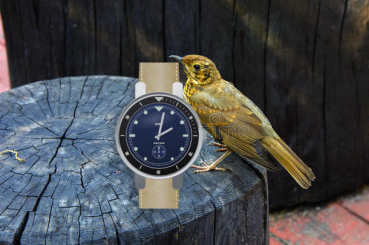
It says 2 h 02 min
